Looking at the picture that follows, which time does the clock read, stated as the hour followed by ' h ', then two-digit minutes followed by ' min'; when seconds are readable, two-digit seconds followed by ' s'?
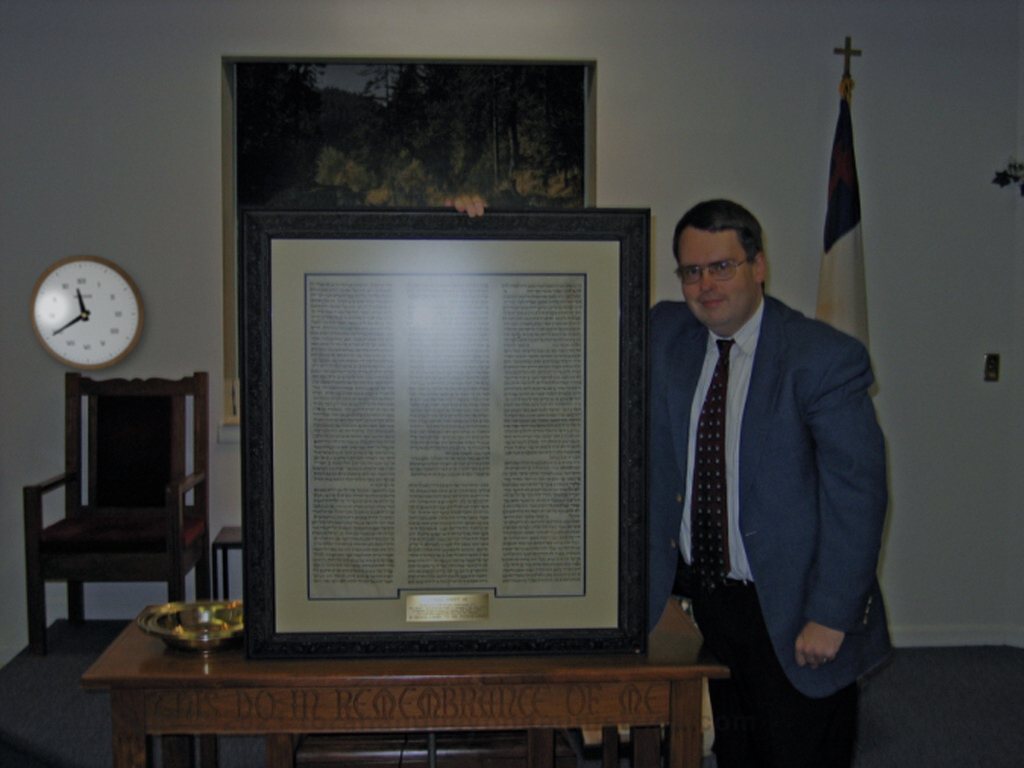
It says 11 h 40 min
